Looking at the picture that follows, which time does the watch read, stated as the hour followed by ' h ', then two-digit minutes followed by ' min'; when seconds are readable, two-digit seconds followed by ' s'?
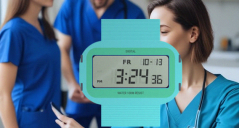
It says 3 h 24 min 36 s
